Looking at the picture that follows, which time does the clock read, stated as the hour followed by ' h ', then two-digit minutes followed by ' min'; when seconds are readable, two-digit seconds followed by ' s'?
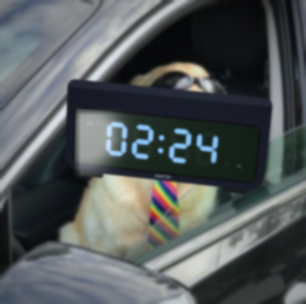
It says 2 h 24 min
